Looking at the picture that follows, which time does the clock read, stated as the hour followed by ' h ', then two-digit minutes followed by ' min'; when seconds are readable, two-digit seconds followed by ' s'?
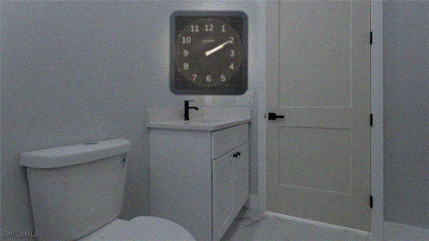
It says 2 h 10 min
